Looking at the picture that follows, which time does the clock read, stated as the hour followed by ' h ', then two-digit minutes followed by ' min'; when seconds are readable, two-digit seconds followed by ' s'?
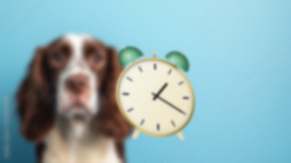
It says 1 h 20 min
